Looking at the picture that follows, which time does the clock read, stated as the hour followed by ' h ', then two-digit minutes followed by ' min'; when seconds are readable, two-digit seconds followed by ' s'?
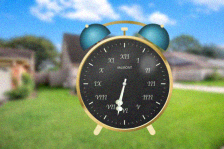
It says 6 h 32 min
